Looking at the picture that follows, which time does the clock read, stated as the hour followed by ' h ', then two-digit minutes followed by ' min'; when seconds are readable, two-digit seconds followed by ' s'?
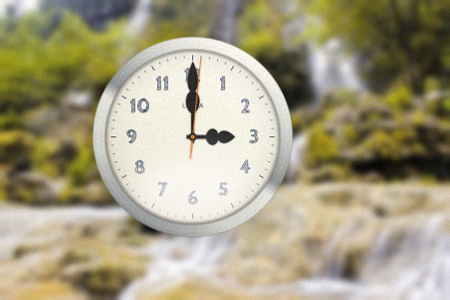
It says 3 h 00 min 01 s
